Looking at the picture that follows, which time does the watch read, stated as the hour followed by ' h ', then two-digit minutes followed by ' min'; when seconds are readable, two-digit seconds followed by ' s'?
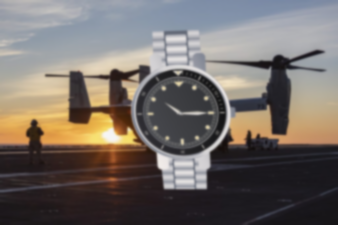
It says 10 h 15 min
